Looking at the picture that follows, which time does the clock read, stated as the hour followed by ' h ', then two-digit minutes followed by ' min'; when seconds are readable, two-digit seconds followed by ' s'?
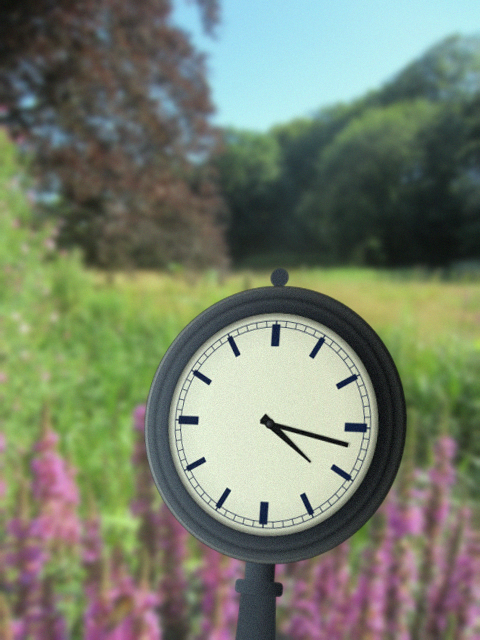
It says 4 h 17 min
